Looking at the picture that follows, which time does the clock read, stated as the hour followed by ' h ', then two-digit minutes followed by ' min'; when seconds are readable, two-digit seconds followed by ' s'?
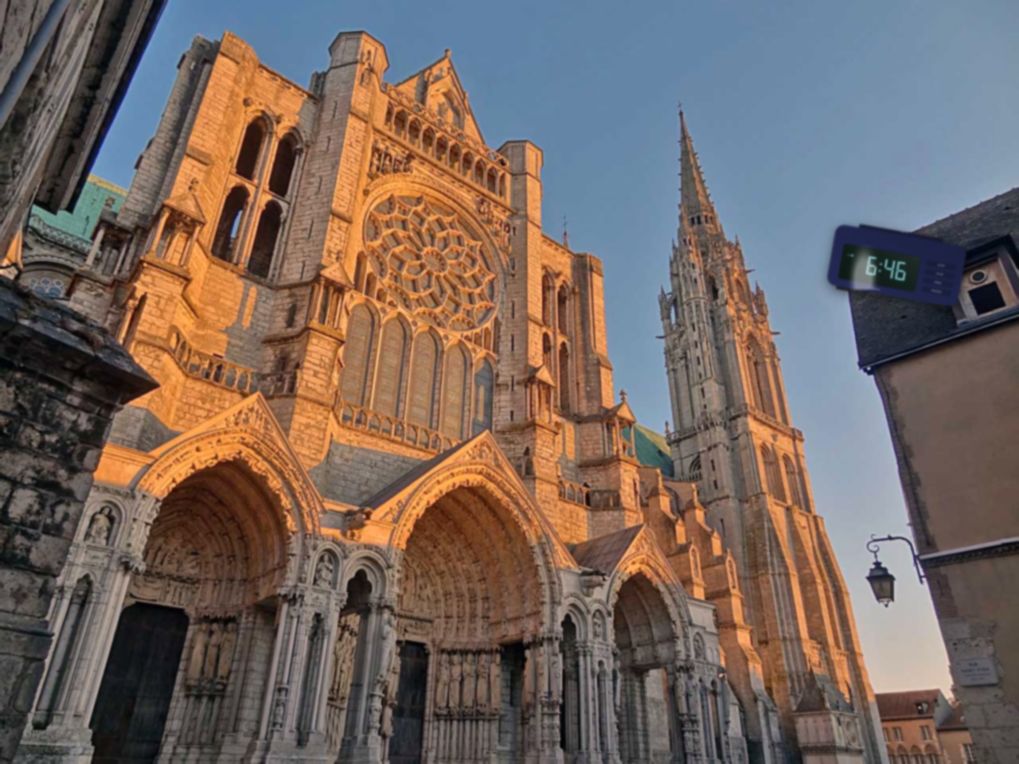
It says 6 h 46 min
